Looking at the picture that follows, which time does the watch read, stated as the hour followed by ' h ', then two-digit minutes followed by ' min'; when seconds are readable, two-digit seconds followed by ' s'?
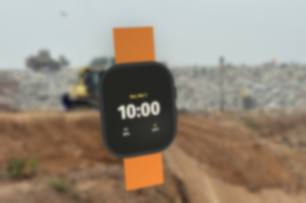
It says 10 h 00 min
